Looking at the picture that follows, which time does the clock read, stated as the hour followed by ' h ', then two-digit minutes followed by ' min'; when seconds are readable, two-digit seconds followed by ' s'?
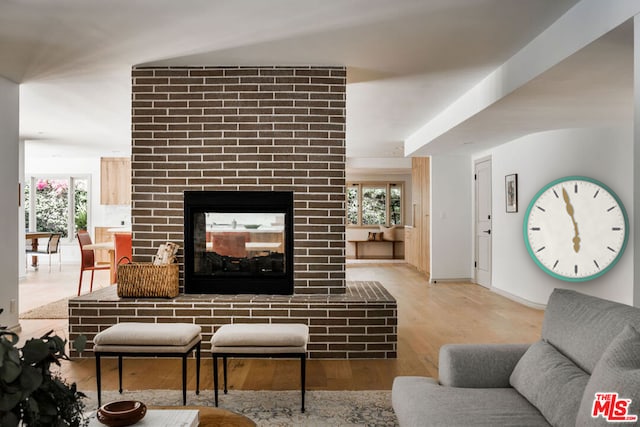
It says 5 h 57 min
